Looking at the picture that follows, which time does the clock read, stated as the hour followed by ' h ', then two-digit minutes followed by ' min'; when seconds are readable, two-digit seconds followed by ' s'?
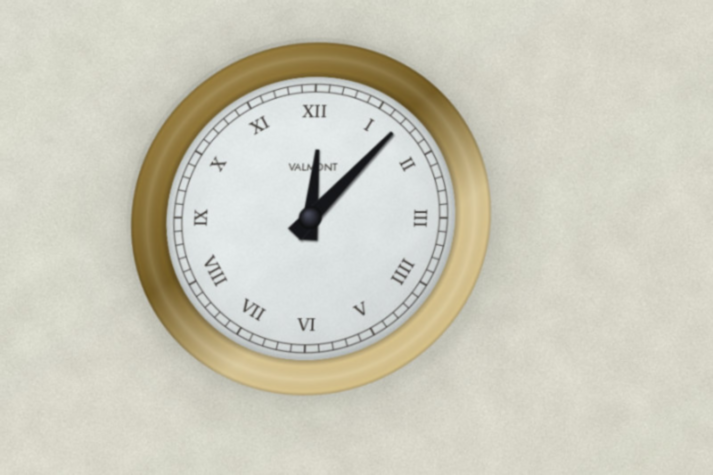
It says 12 h 07 min
